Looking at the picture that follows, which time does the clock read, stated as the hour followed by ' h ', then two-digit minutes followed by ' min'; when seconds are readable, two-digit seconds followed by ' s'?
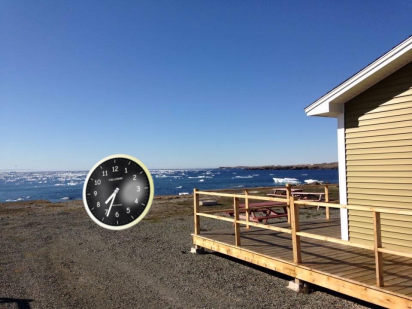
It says 7 h 34 min
